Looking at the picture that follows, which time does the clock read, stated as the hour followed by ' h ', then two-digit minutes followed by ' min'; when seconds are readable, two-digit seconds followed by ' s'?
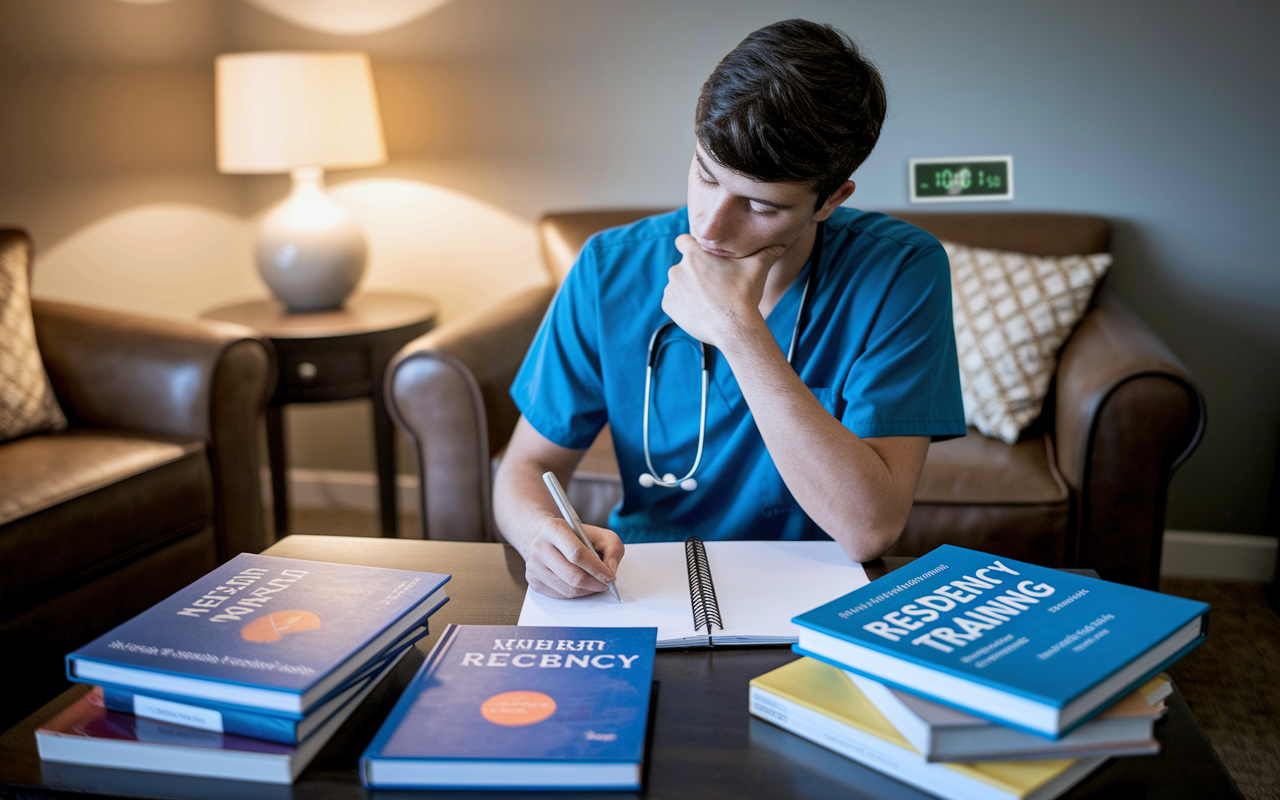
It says 10 h 01 min
